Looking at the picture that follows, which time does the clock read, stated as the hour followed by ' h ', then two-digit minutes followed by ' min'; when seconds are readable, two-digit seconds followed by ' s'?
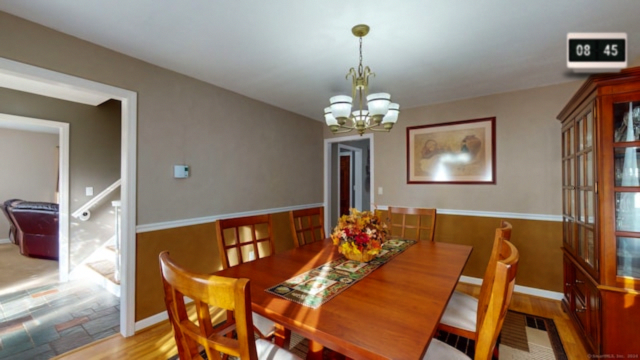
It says 8 h 45 min
